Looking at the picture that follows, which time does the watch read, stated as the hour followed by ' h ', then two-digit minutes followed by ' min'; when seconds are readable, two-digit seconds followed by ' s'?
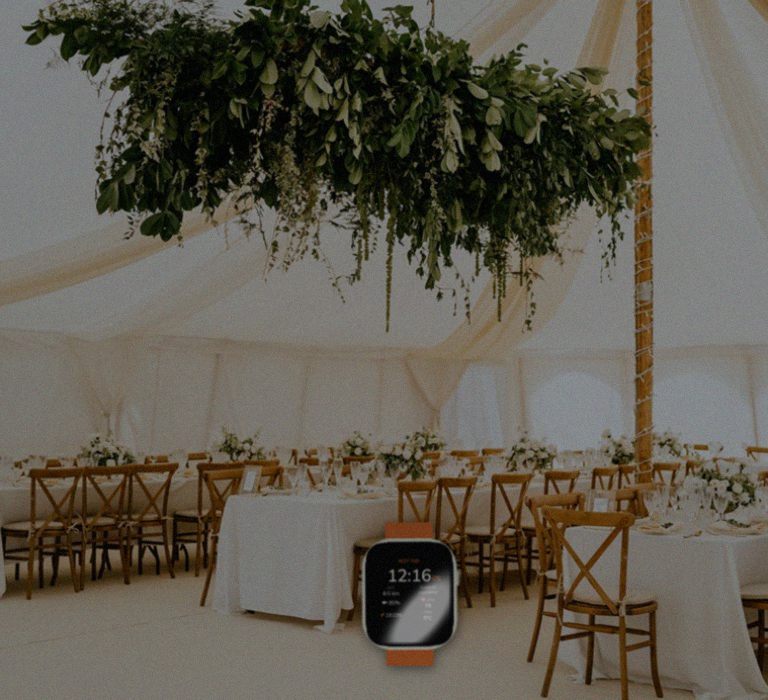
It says 12 h 16 min
